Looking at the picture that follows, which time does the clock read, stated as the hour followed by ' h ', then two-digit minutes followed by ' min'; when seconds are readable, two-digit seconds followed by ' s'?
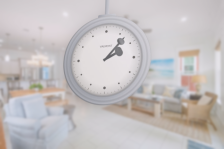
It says 2 h 07 min
